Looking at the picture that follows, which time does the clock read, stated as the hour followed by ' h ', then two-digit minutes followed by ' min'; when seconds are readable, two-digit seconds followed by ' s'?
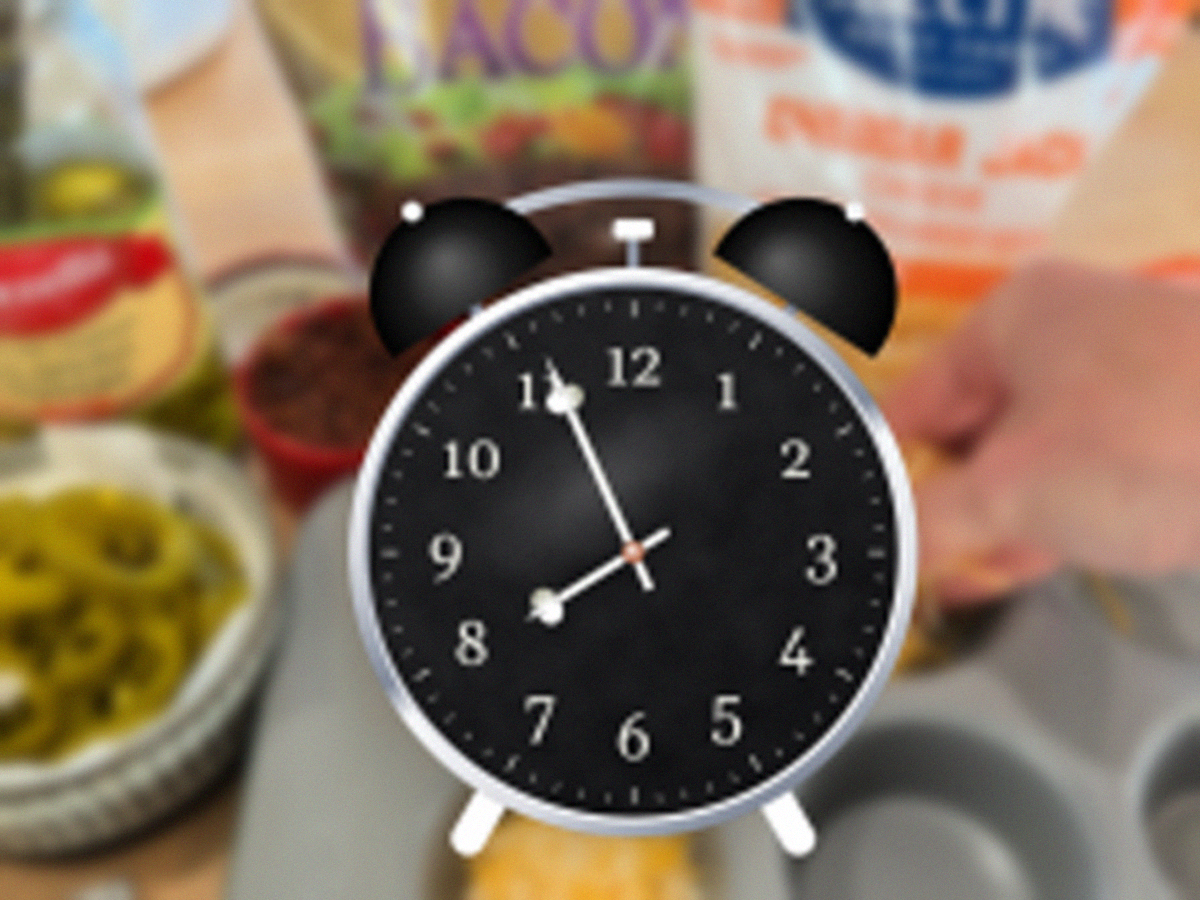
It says 7 h 56 min
